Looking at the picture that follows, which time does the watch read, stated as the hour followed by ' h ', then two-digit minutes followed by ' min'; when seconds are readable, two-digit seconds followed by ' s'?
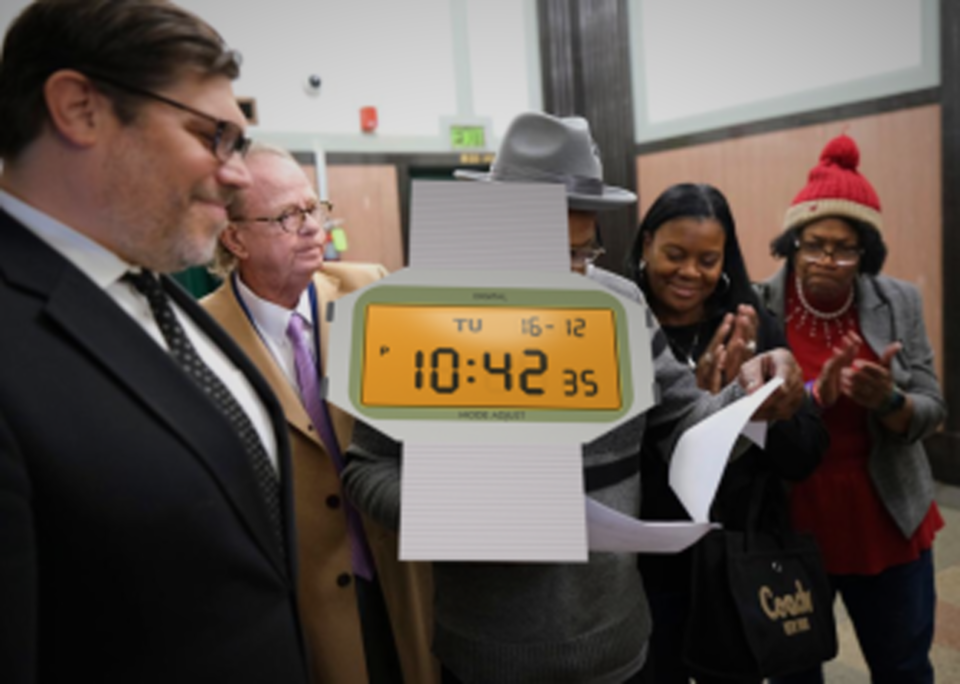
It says 10 h 42 min 35 s
